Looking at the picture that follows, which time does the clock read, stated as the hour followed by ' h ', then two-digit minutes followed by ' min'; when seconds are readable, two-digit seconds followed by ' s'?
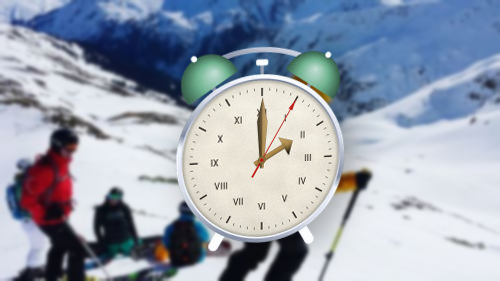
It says 2 h 00 min 05 s
